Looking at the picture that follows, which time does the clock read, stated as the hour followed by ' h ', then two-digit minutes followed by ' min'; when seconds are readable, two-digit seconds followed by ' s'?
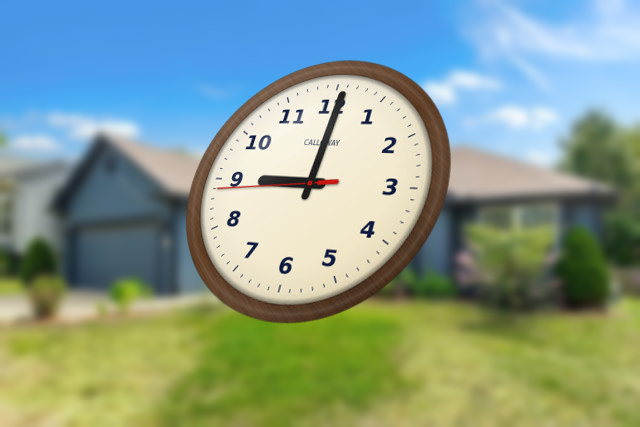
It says 9 h 00 min 44 s
